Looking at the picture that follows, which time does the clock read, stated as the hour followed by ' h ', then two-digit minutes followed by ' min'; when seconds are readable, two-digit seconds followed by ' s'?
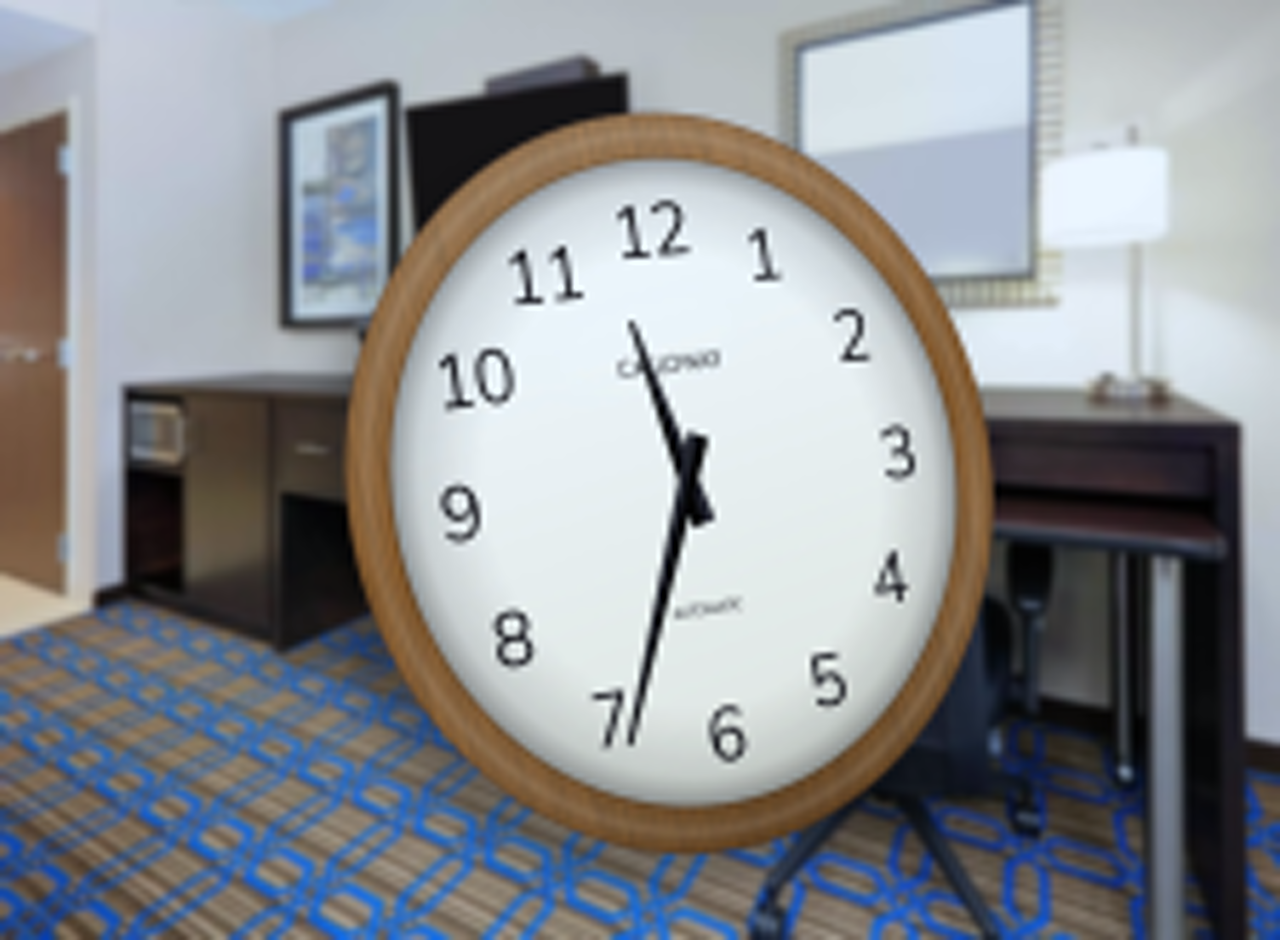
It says 11 h 34 min
